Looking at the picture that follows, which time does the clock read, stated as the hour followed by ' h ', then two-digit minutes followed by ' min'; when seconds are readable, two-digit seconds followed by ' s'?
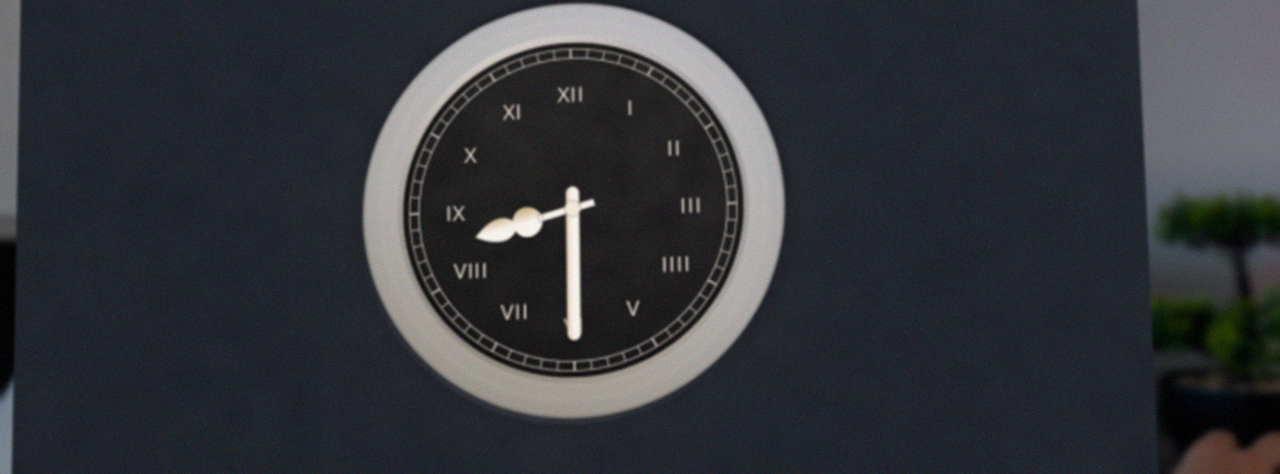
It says 8 h 30 min
